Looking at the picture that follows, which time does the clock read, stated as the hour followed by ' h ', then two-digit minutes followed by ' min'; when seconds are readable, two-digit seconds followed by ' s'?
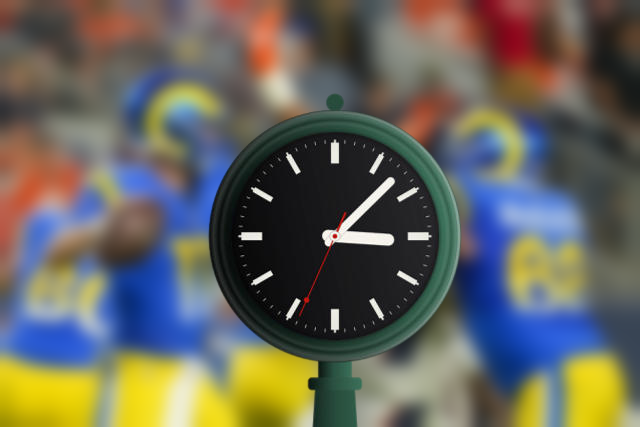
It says 3 h 07 min 34 s
